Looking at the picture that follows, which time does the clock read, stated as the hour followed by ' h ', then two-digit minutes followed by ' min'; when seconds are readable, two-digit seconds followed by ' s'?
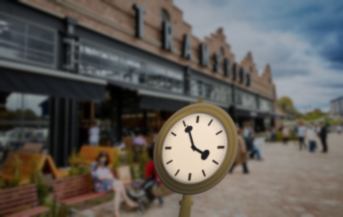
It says 3 h 56 min
